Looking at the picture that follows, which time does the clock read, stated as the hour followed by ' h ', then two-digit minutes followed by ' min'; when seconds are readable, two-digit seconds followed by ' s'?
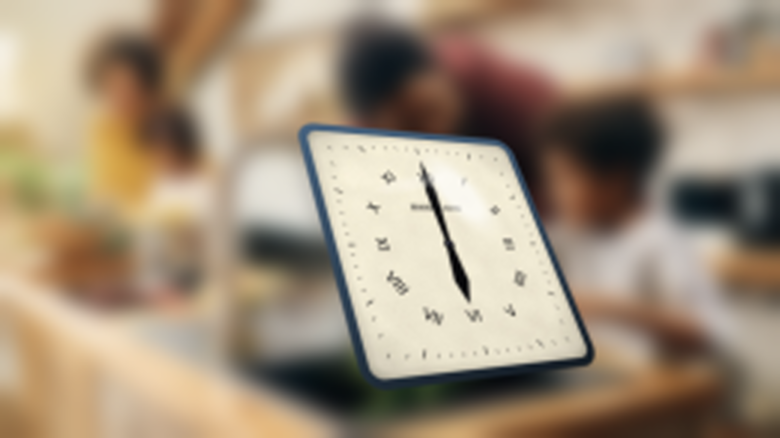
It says 6 h 00 min
